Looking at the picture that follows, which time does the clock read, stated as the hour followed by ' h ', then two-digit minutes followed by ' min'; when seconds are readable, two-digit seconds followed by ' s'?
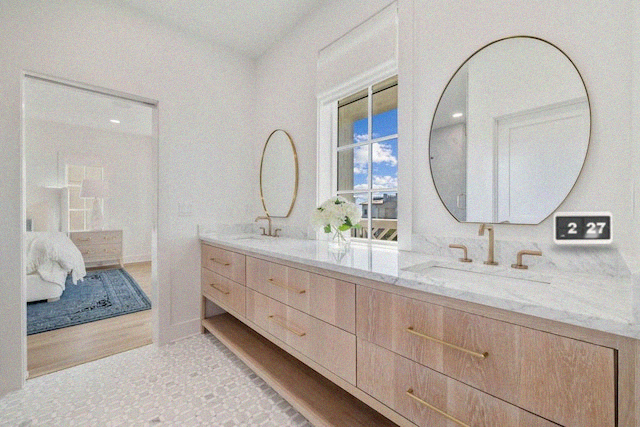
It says 2 h 27 min
